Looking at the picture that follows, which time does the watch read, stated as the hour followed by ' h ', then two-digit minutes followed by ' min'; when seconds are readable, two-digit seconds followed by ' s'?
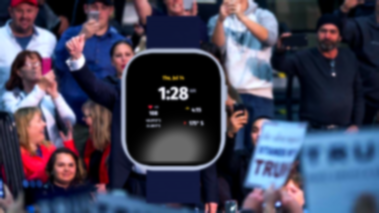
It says 1 h 28 min
